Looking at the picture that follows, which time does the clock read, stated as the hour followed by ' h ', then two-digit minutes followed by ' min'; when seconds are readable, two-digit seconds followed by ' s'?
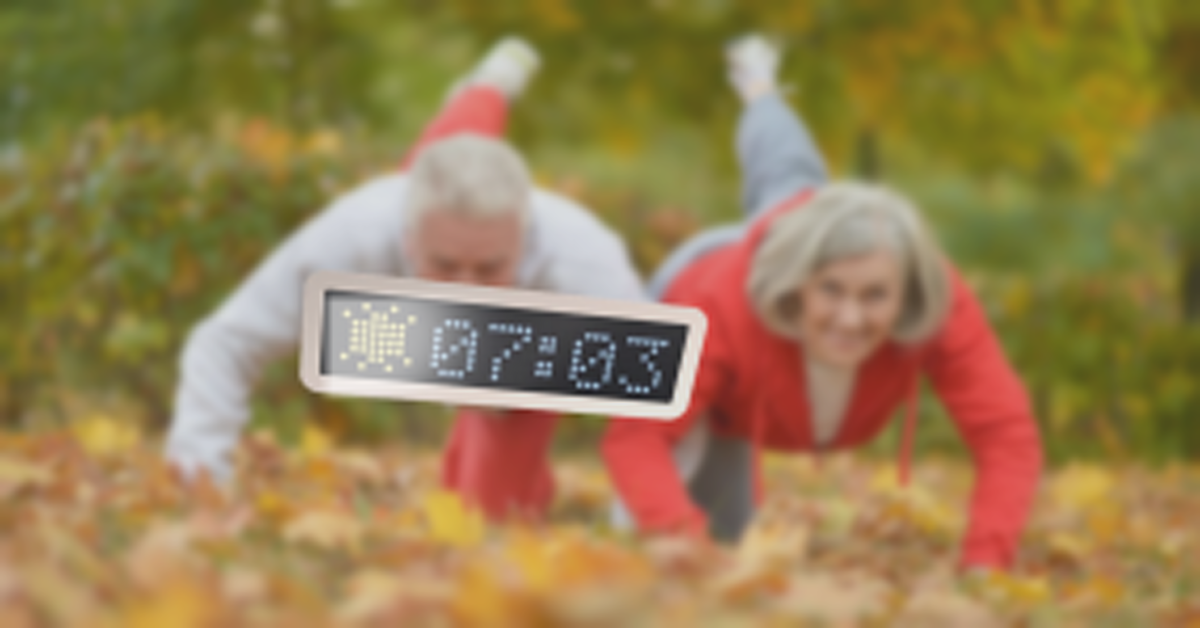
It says 7 h 03 min
